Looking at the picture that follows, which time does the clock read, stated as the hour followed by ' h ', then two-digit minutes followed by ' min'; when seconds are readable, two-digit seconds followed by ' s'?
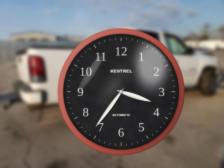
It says 3 h 36 min
